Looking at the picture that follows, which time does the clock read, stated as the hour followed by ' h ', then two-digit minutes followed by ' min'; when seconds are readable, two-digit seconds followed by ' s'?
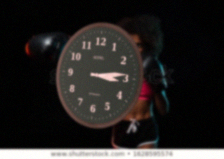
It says 3 h 14 min
